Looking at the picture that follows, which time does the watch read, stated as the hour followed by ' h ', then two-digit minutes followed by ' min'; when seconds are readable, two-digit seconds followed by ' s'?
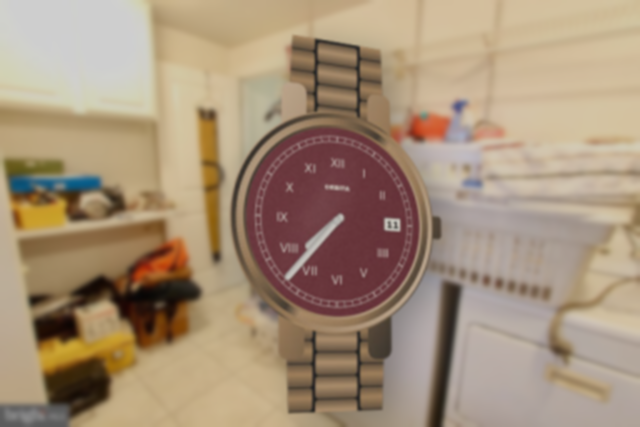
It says 7 h 37 min
